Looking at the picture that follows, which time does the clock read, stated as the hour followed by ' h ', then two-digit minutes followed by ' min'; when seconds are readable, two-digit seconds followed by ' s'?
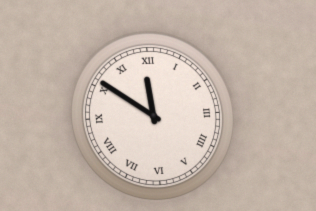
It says 11 h 51 min
